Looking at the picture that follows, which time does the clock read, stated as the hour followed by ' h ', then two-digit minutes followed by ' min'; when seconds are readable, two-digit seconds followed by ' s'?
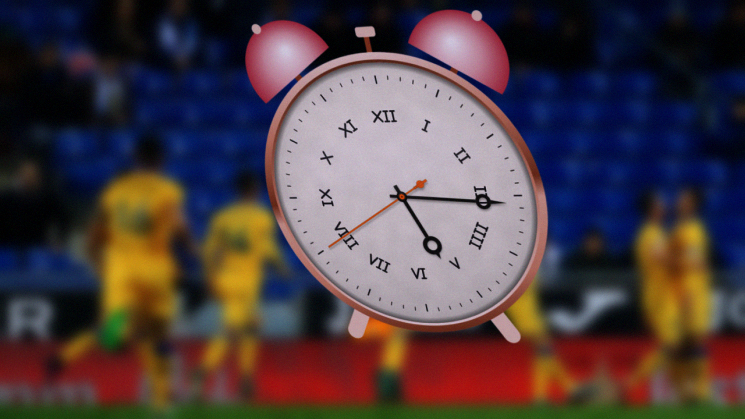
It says 5 h 15 min 40 s
